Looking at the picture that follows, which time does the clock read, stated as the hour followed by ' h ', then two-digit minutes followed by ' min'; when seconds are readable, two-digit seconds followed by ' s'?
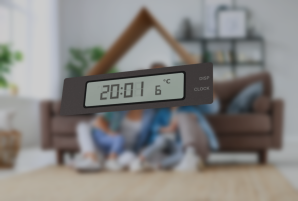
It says 20 h 01 min
